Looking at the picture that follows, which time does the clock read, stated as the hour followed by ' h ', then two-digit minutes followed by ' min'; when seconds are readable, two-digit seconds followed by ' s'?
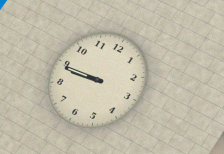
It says 8 h 44 min
